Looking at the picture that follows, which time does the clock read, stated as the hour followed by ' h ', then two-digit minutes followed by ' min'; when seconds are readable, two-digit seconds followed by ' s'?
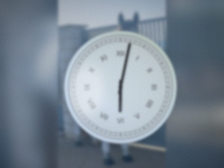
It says 6 h 02 min
